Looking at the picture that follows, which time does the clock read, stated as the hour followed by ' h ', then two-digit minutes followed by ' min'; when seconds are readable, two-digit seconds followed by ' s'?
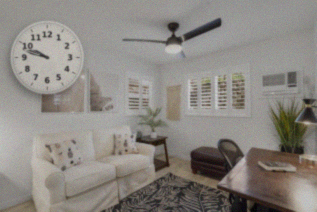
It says 9 h 48 min
